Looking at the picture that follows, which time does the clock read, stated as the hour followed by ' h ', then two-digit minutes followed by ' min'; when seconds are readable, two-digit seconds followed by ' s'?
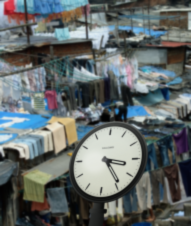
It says 3 h 24 min
